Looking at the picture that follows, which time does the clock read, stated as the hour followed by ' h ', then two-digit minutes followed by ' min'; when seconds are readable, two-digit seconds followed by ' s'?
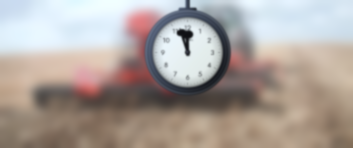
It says 11 h 57 min
